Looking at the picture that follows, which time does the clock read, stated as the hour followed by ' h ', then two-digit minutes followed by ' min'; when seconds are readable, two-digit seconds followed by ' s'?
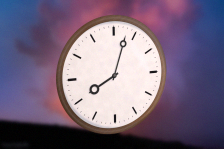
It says 8 h 03 min
